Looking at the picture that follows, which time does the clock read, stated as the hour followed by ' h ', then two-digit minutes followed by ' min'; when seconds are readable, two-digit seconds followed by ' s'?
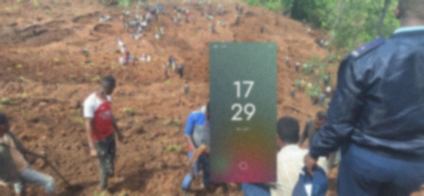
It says 17 h 29 min
